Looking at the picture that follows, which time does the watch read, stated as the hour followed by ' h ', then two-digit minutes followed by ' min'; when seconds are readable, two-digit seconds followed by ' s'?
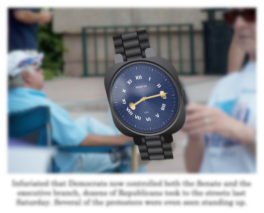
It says 8 h 14 min
